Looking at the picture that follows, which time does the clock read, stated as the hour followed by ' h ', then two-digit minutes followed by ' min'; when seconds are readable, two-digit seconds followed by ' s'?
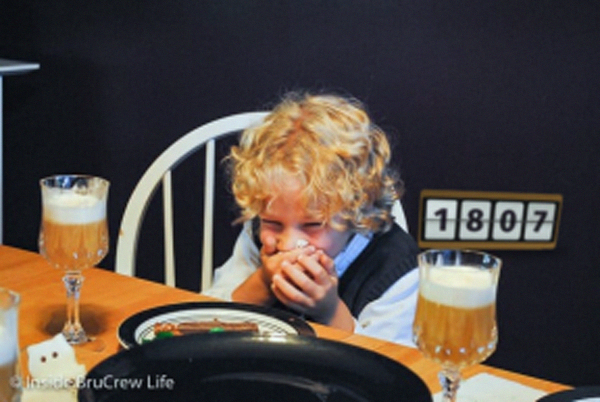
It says 18 h 07 min
